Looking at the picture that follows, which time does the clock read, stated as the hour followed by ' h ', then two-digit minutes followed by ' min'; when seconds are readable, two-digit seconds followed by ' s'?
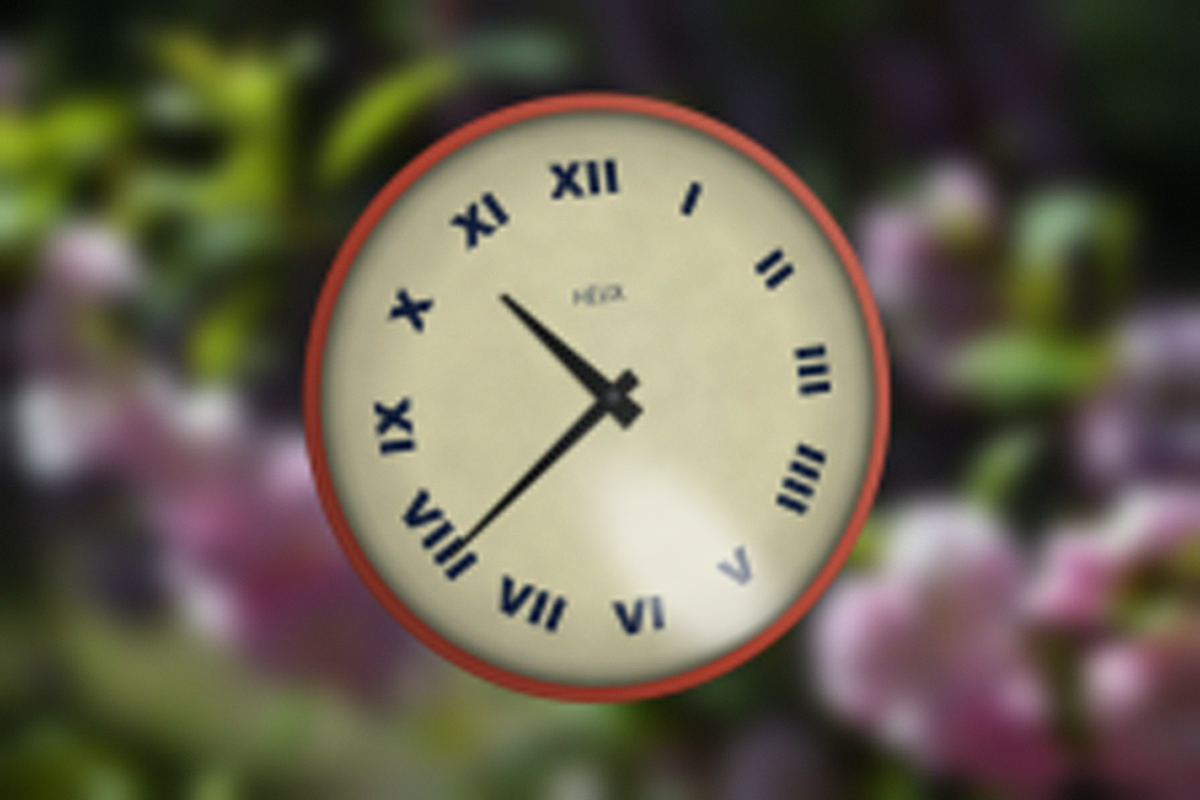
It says 10 h 39 min
